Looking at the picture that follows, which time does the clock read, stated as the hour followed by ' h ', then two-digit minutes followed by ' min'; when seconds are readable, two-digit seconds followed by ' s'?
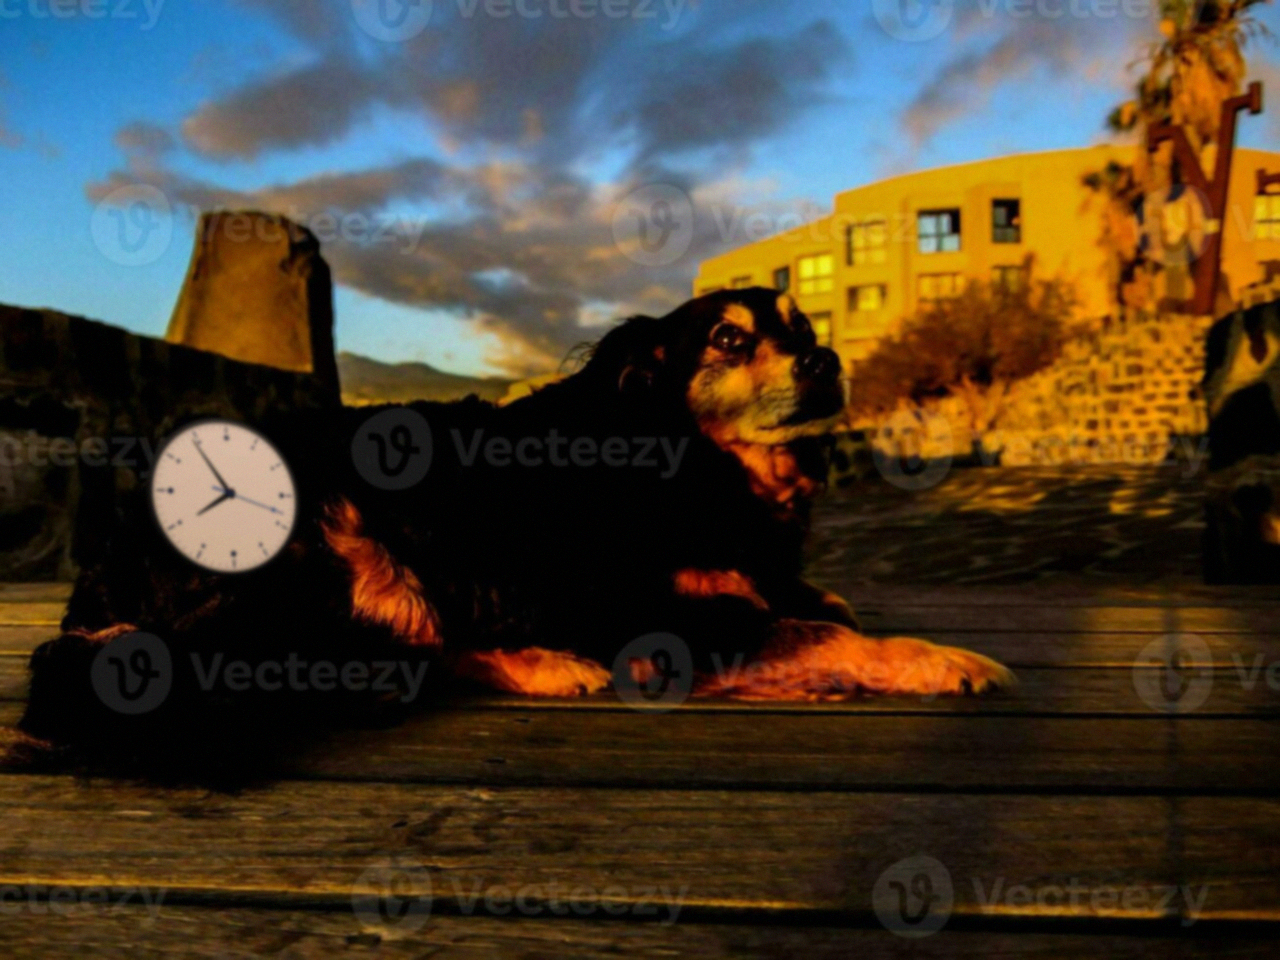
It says 7 h 54 min 18 s
